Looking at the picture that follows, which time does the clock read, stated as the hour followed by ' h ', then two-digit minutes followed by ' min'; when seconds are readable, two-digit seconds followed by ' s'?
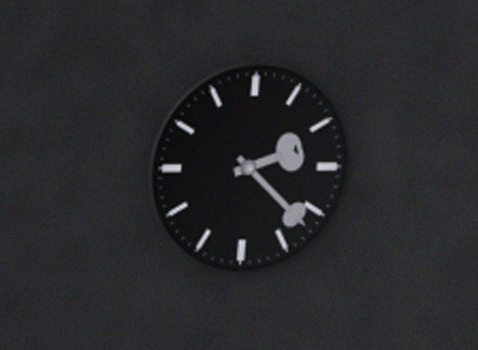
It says 2 h 22 min
